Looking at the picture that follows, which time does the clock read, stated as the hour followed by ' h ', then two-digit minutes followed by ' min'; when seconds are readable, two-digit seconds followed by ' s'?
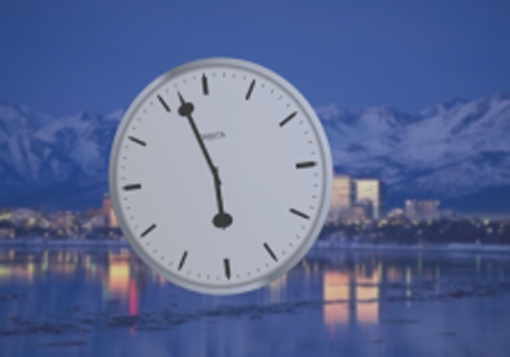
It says 5 h 57 min
